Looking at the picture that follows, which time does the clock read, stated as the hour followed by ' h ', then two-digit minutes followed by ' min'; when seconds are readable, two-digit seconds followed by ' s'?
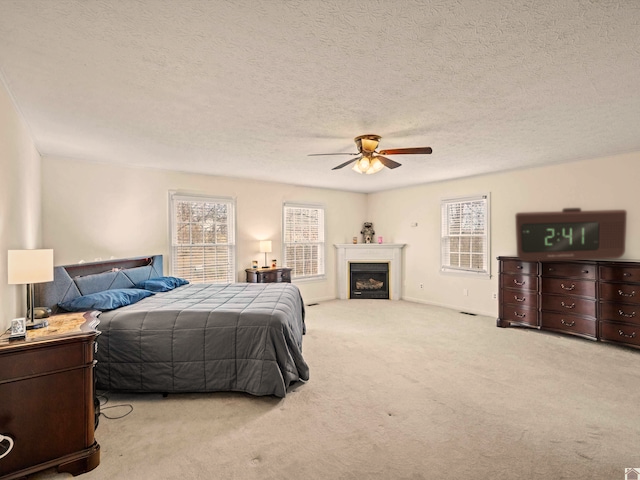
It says 2 h 41 min
